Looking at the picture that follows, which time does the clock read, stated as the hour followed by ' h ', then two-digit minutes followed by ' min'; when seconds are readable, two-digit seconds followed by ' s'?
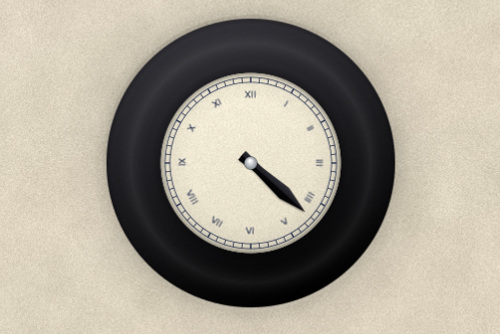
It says 4 h 22 min
